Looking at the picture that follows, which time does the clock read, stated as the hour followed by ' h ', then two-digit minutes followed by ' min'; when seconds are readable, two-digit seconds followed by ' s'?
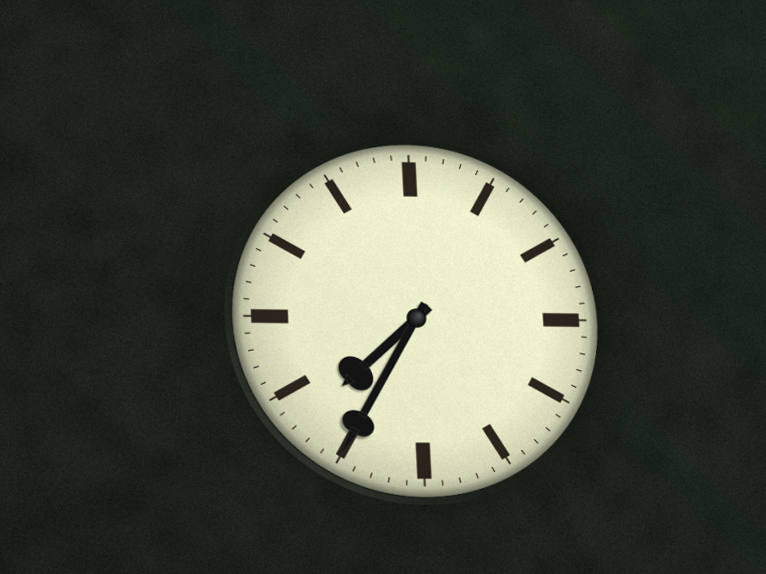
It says 7 h 35 min
